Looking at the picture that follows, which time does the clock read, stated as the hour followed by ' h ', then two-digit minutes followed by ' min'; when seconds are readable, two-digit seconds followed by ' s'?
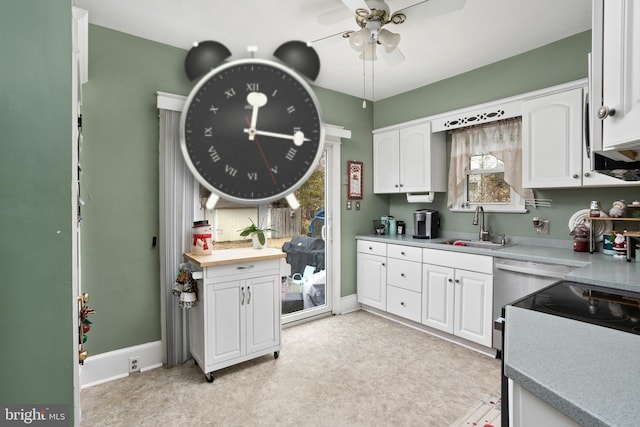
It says 12 h 16 min 26 s
